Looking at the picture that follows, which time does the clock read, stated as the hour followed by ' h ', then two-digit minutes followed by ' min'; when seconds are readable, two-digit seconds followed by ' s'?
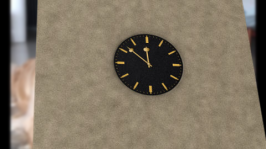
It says 11 h 52 min
